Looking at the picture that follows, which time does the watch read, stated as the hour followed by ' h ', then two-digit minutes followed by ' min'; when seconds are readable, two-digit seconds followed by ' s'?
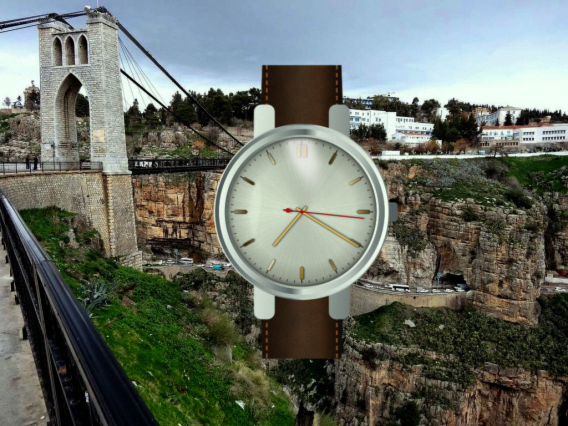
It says 7 h 20 min 16 s
